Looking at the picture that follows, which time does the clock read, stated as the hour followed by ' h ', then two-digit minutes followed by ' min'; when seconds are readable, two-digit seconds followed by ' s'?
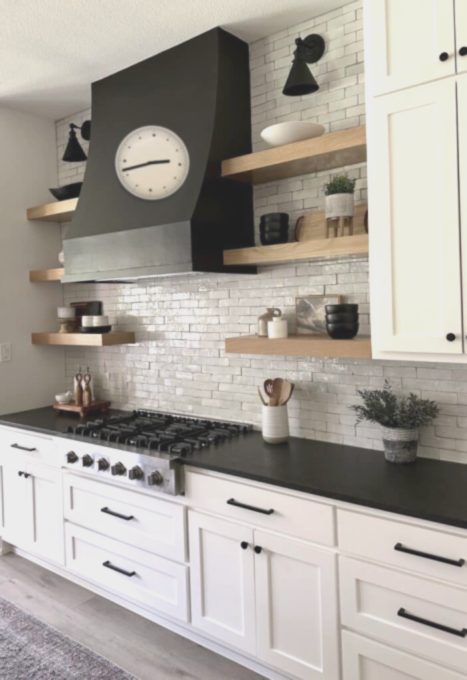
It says 2 h 42 min
